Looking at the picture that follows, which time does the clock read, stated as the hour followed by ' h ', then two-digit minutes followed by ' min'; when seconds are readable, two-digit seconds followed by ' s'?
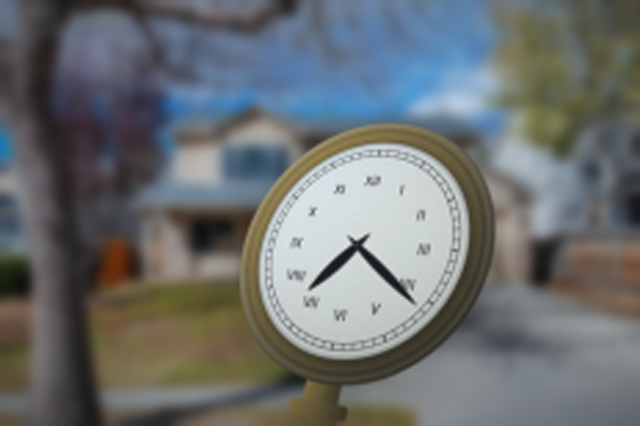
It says 7 h 21 min
